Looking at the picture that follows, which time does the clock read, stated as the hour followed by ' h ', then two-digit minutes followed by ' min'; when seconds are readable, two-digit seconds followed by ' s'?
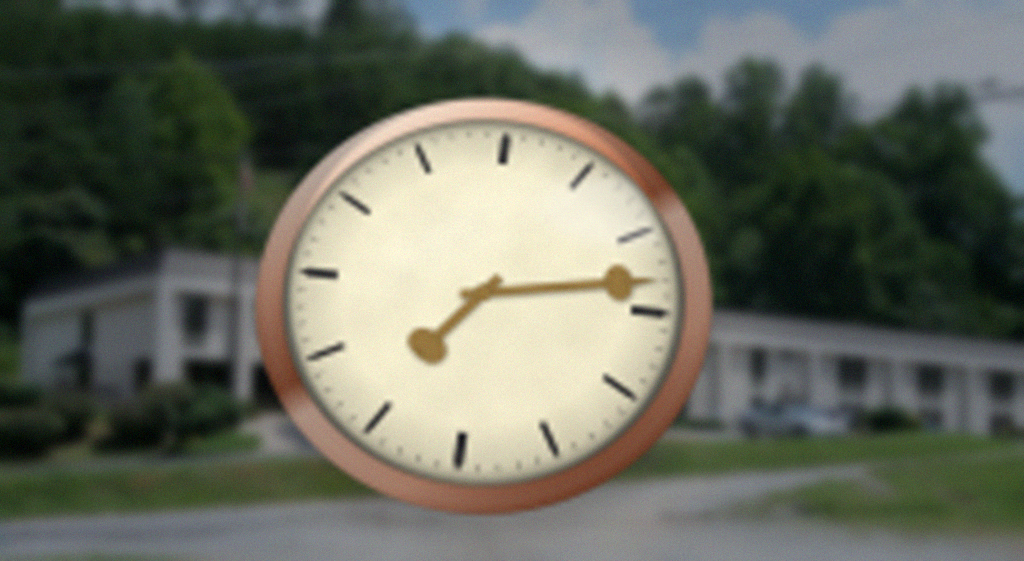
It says 7 h 13 min
